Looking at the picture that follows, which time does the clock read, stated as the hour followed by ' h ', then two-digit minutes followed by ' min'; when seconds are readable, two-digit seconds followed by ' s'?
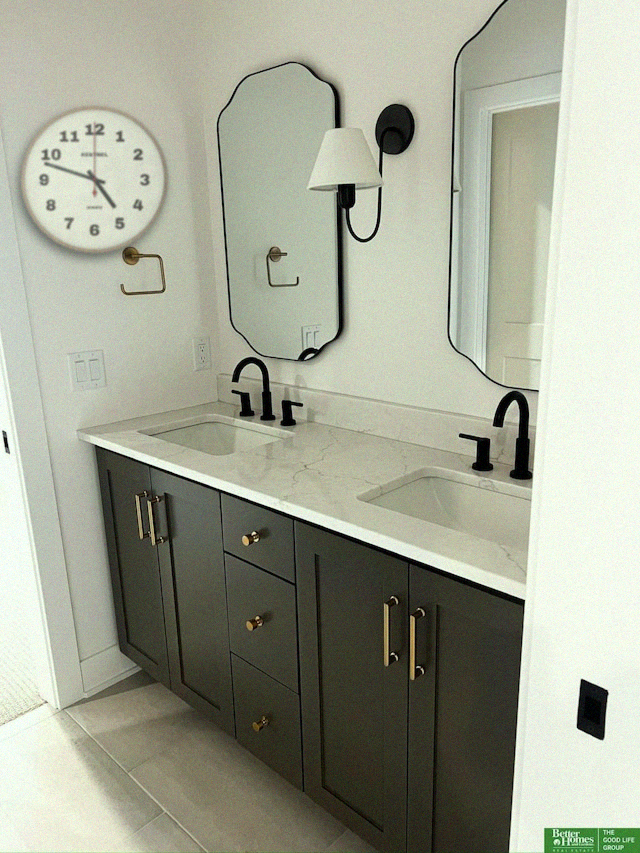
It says 4 h 48 min 00 s
